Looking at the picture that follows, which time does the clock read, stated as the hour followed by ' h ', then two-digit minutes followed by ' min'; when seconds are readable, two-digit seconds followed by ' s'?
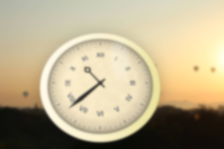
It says 10 h 38 min
